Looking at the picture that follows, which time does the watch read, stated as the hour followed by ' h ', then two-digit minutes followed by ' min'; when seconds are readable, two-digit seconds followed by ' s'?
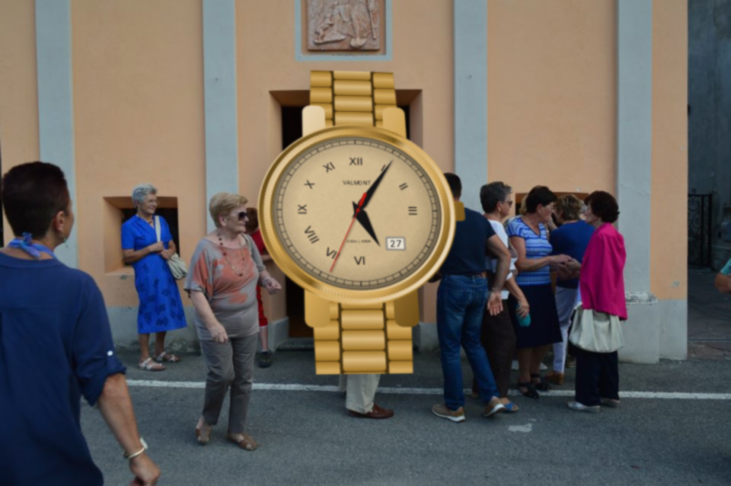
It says 5 h 05 min 34 s
